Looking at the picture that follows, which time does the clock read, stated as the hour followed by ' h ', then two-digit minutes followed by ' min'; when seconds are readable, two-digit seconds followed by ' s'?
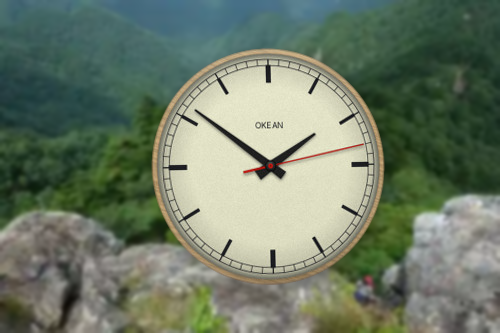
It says 1 h 51 min 13 s
